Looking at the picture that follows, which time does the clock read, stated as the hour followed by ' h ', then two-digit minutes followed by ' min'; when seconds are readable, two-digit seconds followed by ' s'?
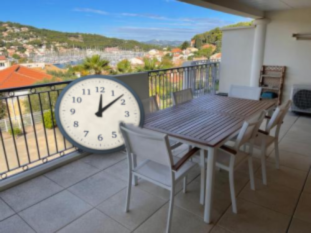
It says 12 h 08 min
